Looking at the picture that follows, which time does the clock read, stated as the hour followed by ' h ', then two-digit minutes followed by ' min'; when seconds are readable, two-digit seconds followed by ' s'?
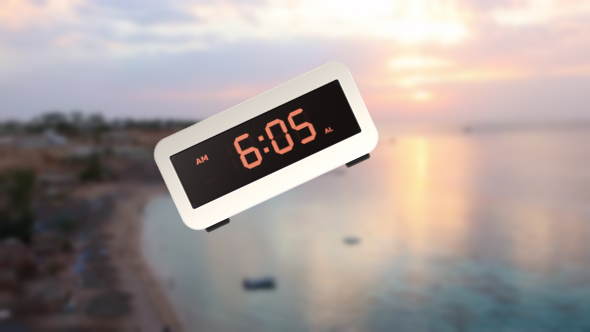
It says 6 h 05 min
